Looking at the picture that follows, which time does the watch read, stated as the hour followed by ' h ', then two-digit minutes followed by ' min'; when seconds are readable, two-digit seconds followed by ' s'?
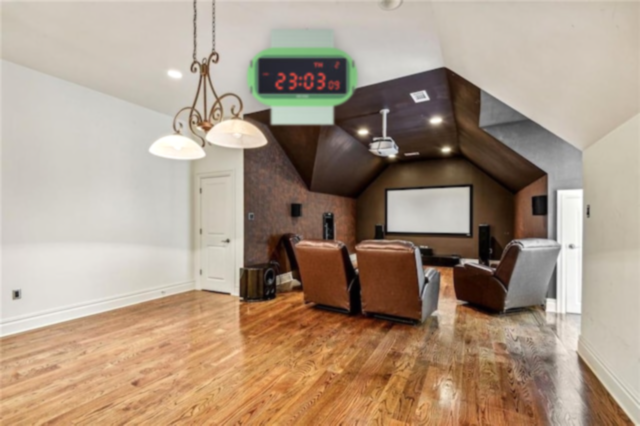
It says 23 h 03 min
